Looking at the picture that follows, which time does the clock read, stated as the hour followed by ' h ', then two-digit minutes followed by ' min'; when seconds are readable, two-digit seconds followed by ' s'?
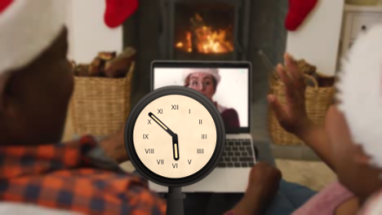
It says 5 h 52 min
